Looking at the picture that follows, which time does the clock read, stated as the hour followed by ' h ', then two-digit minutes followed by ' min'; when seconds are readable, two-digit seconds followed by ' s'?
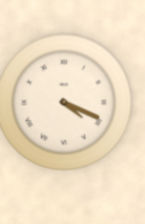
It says 4 h 19 min
